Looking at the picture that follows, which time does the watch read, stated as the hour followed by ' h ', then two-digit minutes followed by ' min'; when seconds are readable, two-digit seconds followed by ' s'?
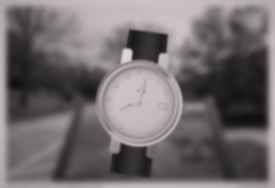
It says 8 h 01 min
